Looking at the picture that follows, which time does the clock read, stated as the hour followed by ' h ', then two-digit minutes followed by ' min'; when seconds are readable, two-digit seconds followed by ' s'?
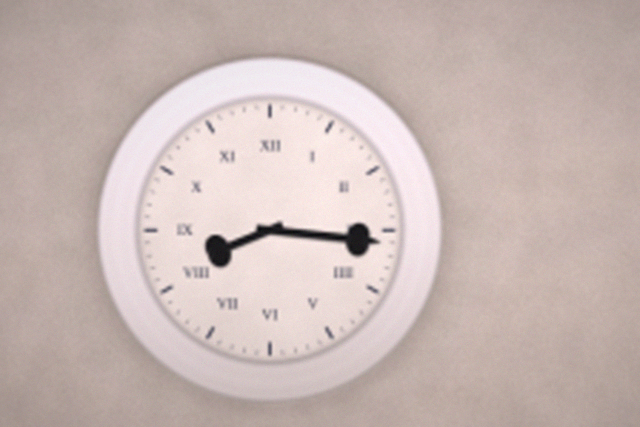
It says 8 h 16 min
